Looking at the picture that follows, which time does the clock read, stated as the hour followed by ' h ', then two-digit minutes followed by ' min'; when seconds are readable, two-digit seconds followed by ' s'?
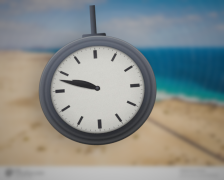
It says 9 h 48 min
